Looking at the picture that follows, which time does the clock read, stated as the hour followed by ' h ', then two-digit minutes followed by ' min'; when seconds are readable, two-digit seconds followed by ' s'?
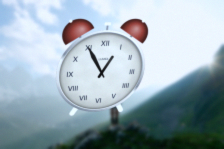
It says 12 h 55 min
